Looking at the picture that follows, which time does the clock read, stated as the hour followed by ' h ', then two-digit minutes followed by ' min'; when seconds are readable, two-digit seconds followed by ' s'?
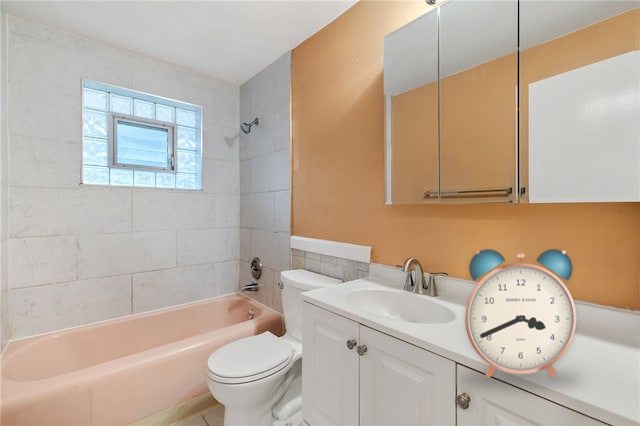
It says 3 h 41 min
